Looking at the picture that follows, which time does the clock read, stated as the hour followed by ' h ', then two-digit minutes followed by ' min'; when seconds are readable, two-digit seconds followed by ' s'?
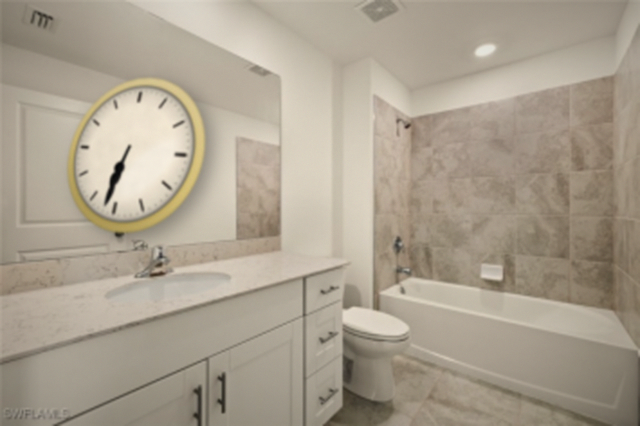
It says 6 h 32 min
